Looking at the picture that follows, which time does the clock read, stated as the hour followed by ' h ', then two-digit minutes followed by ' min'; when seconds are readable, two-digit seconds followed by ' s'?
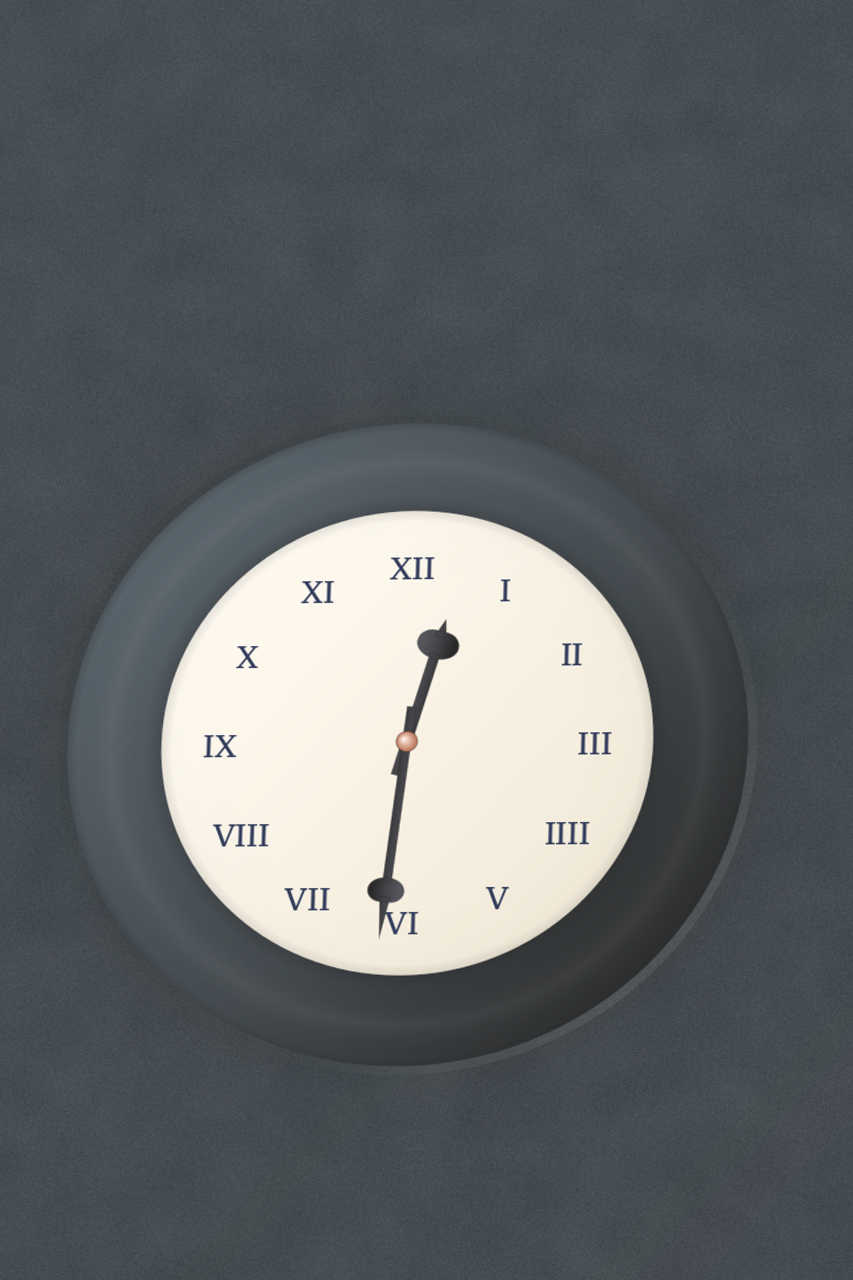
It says 12 h 31 min
